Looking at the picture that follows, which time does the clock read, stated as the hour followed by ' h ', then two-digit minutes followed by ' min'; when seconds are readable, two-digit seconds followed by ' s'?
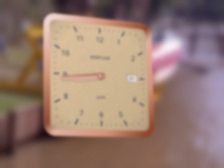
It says 8 h 44 min
